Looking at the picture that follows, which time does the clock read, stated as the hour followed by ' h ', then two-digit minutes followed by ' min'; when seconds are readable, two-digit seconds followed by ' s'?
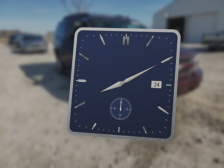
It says 8 h 10 min
